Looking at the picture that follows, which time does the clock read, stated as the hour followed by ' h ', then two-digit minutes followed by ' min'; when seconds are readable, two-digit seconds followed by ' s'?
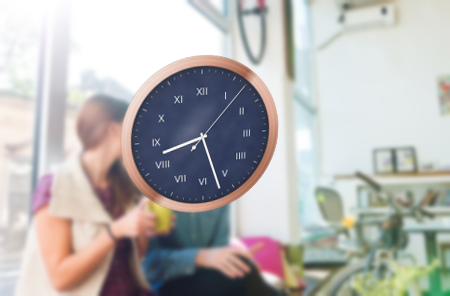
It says 8 h 27 min 07 s
